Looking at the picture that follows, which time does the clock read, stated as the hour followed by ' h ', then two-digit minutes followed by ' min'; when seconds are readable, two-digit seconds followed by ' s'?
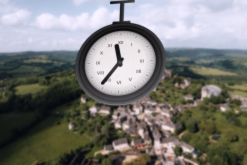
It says 11 h 36 min
